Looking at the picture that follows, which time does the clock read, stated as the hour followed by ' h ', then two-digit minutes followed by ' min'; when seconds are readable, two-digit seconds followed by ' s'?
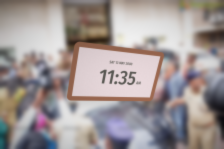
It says 11 h 35 min
